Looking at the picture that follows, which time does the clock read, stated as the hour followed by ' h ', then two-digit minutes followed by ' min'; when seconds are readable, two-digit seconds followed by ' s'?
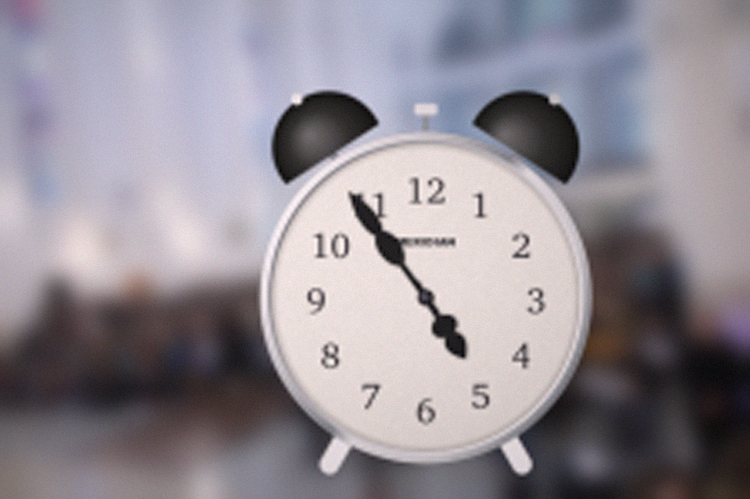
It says 4 h 54 min
